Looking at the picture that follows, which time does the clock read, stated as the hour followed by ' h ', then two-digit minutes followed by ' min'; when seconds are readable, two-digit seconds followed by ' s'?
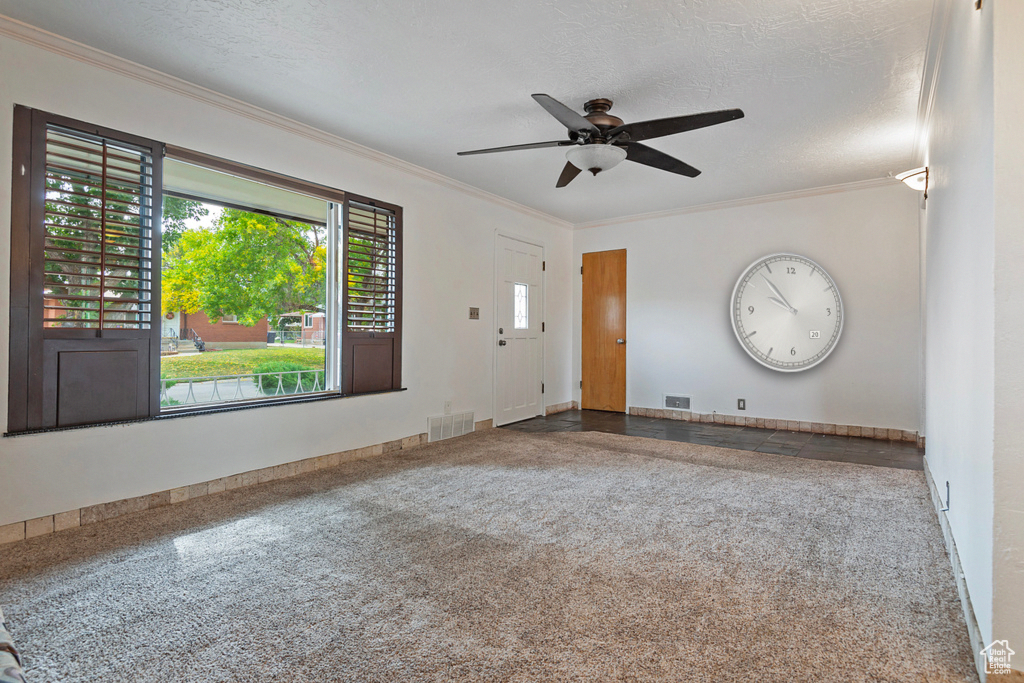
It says 9 h 53 min
